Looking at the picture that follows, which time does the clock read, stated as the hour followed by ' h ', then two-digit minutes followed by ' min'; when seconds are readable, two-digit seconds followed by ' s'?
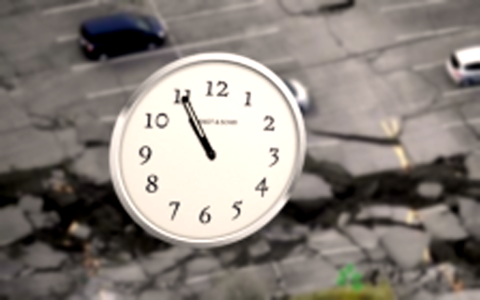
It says 10 h 55 min
